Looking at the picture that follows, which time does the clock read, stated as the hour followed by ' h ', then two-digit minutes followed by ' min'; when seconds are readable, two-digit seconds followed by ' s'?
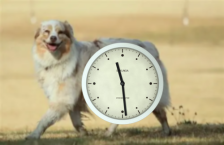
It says 11 h 29 min
